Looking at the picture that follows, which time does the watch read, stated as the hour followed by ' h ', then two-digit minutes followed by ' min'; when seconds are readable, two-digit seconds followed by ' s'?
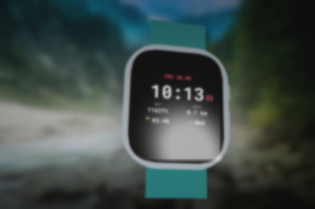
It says 10 h 13 min
